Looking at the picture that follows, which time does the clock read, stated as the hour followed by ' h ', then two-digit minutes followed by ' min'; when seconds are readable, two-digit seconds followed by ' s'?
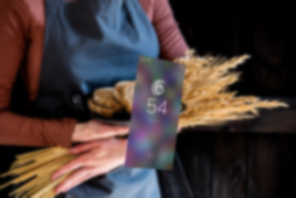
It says 6 h 54 min
